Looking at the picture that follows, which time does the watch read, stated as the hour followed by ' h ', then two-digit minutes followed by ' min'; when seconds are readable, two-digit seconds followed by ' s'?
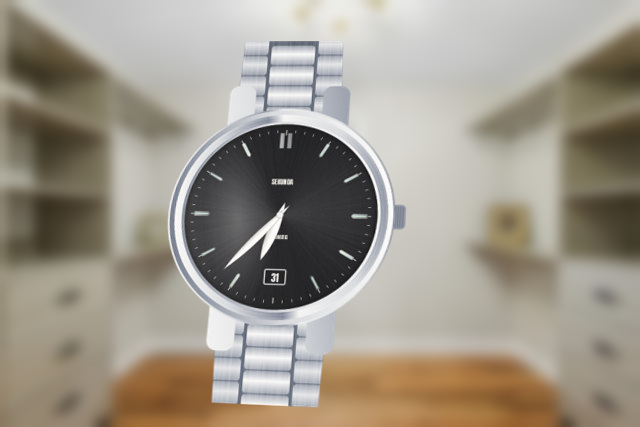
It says 6 h 37 min
